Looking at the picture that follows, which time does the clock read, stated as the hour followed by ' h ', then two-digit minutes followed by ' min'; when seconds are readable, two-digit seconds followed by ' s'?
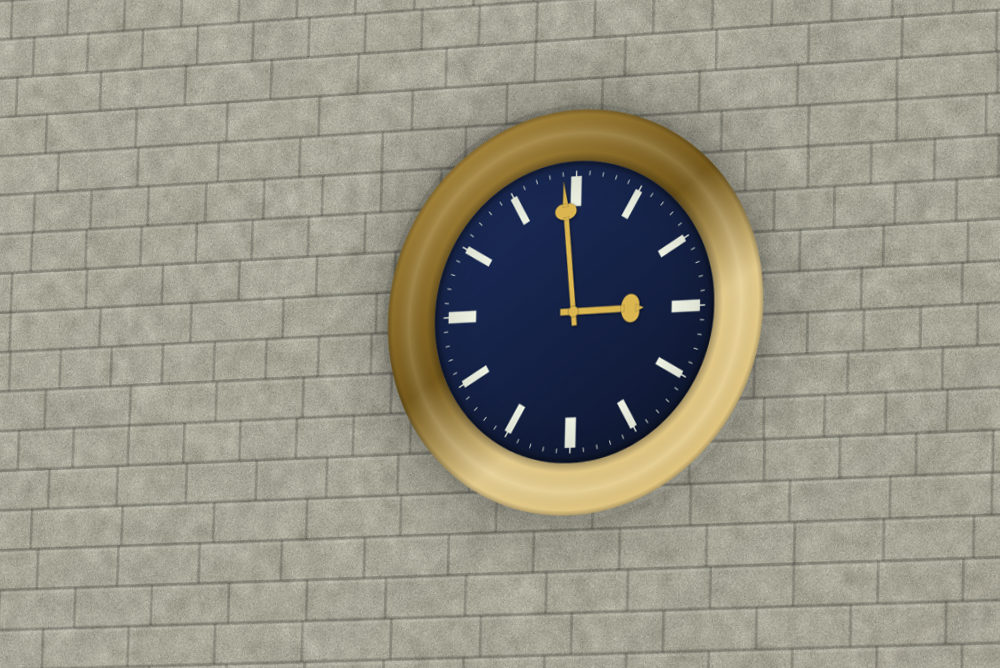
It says 2 h 59 min
